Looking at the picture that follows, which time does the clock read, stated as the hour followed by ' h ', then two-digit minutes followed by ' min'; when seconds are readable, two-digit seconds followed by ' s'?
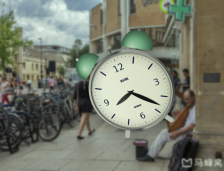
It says 8 h 23 min
